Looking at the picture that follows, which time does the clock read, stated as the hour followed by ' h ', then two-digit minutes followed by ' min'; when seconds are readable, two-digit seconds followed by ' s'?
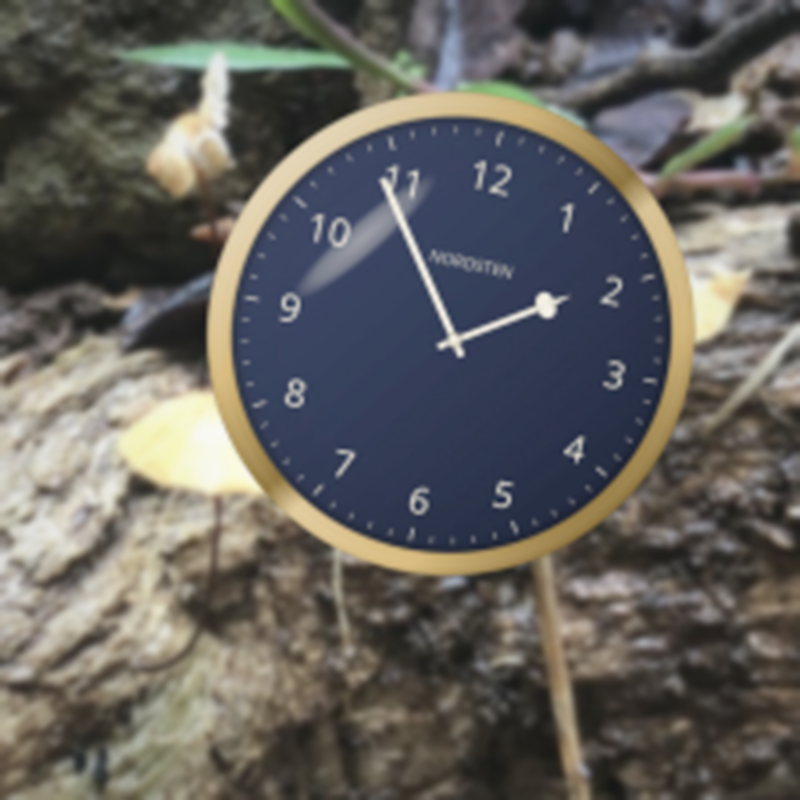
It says 1 h 54 min
